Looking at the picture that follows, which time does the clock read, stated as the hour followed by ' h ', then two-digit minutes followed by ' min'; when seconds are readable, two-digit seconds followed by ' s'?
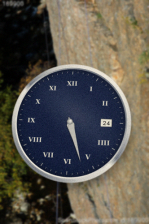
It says 5 h 27 min
